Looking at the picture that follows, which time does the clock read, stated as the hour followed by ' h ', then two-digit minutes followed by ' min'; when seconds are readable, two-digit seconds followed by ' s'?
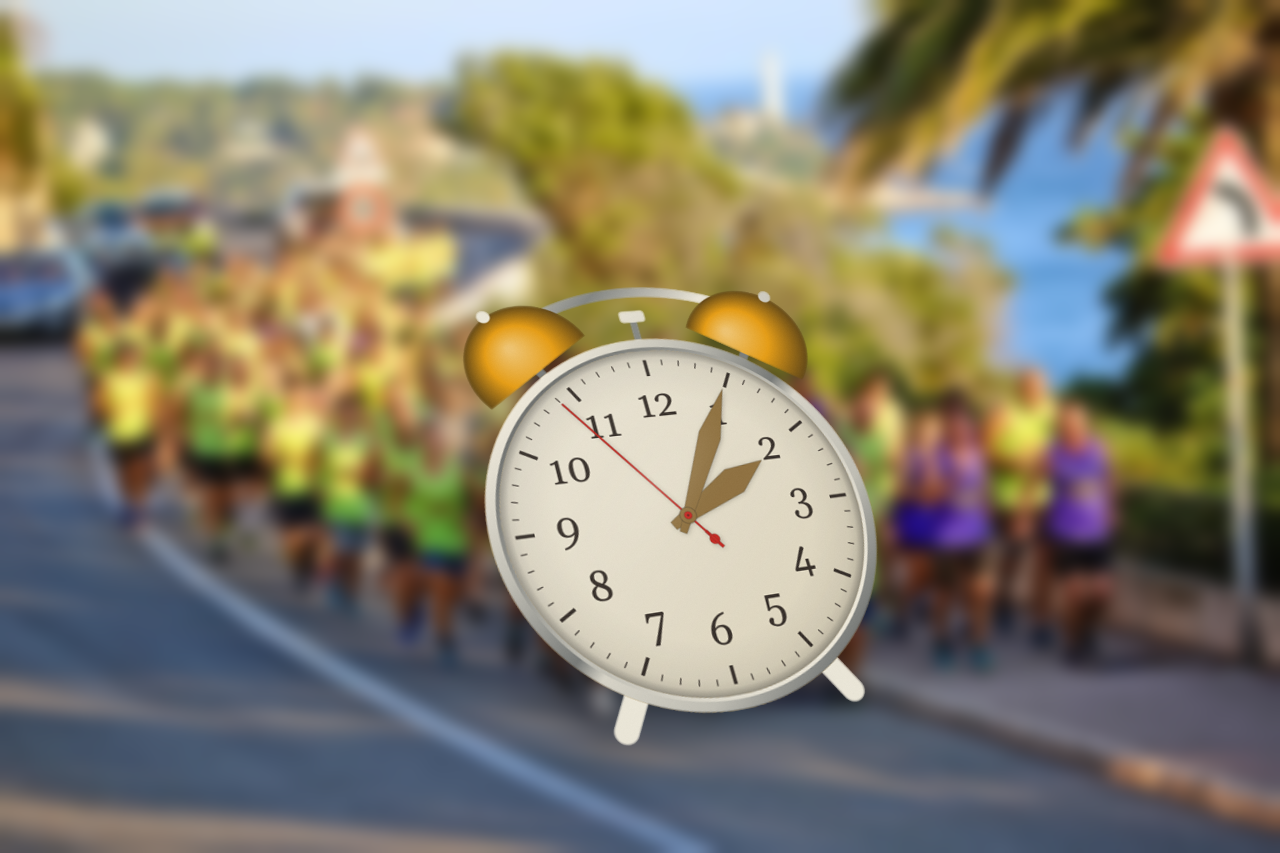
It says 2 h 04 min 54 s
